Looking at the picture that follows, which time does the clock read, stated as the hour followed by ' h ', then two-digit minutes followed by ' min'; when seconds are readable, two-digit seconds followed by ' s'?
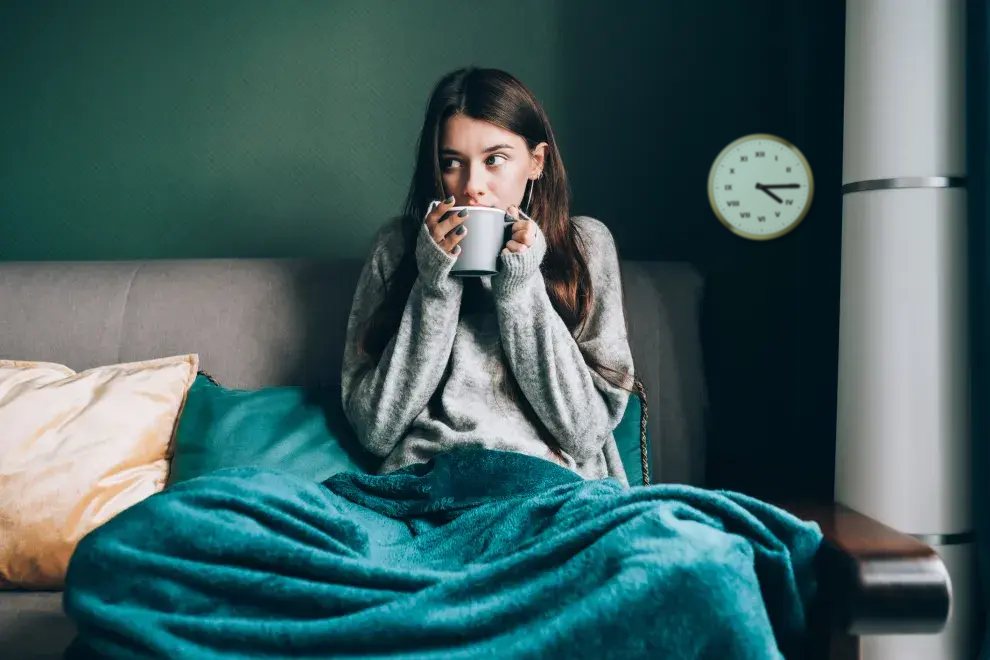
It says 4 h 15 min
